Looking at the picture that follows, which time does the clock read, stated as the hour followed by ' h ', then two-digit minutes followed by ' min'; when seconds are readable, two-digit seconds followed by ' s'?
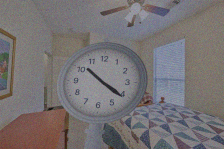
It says 10 h 21 min
